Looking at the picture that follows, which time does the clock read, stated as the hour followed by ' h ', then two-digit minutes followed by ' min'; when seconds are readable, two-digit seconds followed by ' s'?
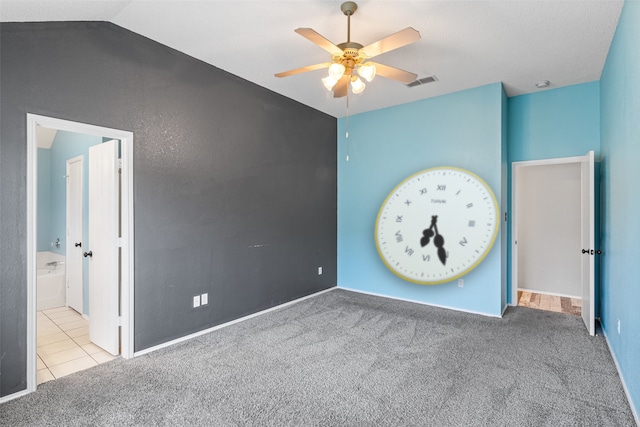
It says 6 h 26 min
